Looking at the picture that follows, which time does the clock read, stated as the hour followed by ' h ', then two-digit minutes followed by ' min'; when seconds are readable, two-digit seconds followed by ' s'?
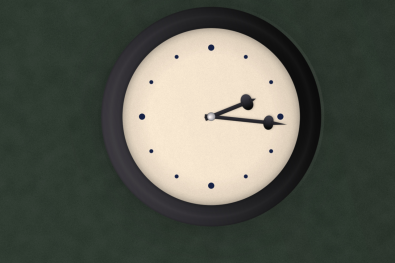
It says 2 h 16 min
